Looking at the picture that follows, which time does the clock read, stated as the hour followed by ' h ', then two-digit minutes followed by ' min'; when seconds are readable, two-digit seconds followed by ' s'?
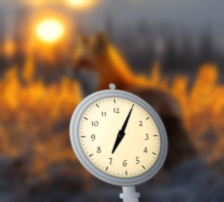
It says 7 h 05 min
